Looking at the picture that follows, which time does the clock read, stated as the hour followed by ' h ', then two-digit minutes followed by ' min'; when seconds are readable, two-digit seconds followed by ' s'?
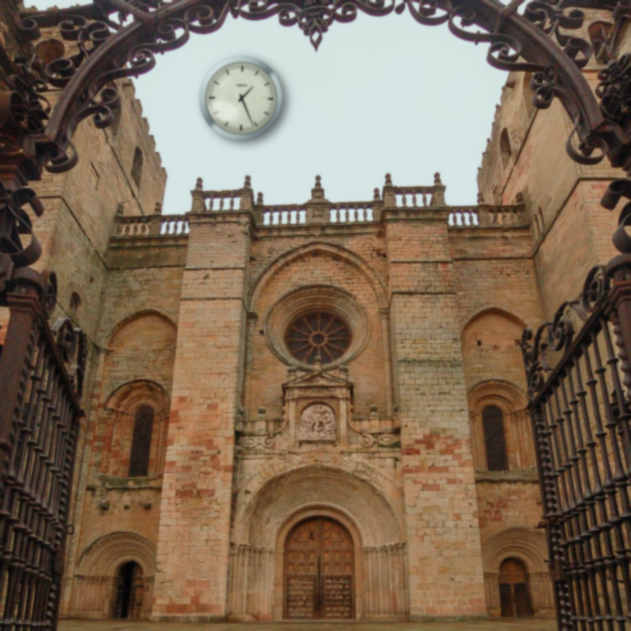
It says 1 h 26 min
